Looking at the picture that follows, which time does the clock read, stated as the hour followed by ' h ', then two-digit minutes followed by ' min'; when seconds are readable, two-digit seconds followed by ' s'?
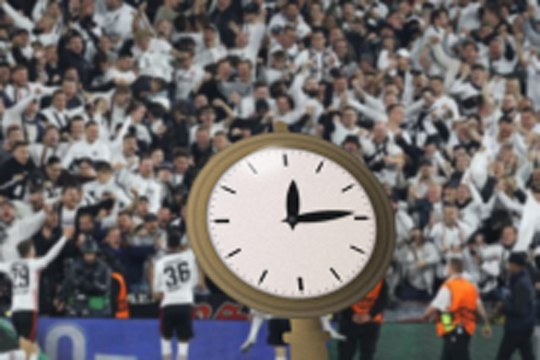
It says 12 h 14 min
